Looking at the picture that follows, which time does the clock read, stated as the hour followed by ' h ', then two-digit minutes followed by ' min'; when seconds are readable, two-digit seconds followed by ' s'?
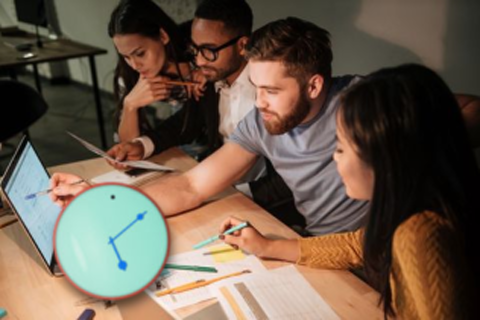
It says 5 h 08 min
